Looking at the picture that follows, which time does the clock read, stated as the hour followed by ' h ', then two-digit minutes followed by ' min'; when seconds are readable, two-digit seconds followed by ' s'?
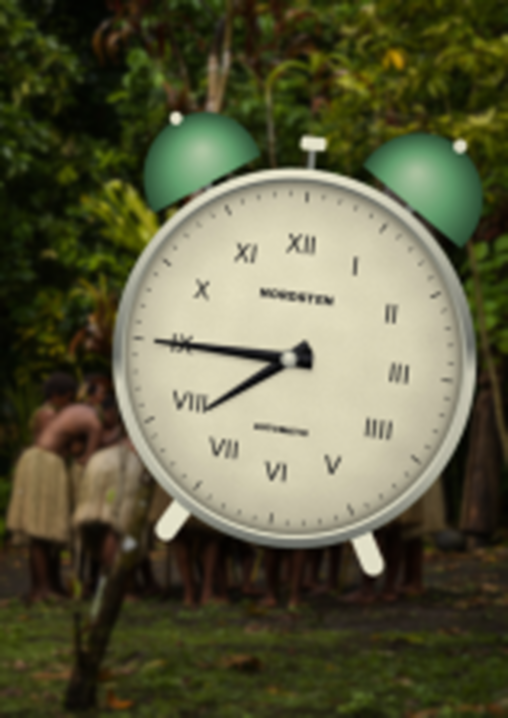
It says 7 h 45 min
